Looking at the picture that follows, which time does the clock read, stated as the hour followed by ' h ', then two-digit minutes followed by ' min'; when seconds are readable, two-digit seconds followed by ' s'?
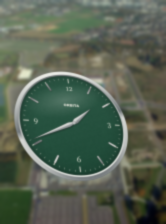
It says 1 h 41 min
